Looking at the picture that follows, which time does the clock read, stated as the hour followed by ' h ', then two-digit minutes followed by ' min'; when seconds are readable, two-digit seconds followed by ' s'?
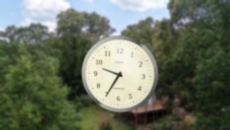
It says 9 h 35 min
